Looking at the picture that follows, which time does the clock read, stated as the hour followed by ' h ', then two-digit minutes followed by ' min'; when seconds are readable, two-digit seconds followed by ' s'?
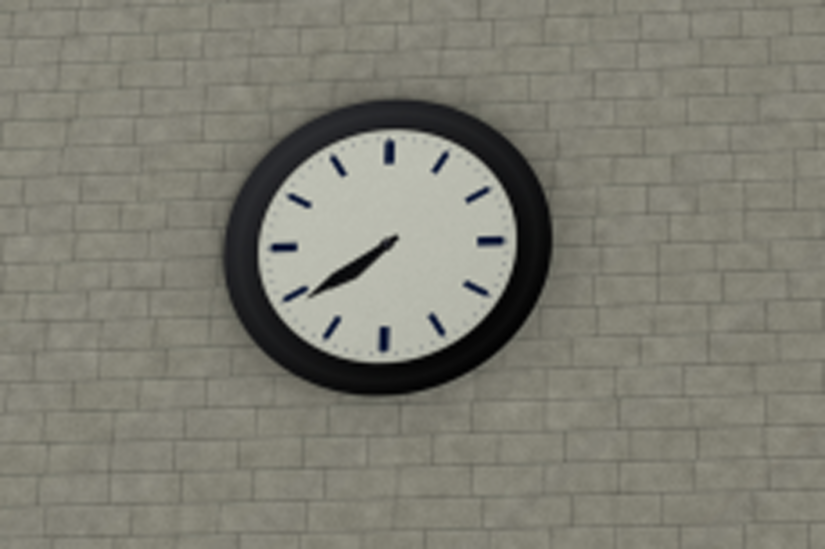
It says 7 h 39 min
